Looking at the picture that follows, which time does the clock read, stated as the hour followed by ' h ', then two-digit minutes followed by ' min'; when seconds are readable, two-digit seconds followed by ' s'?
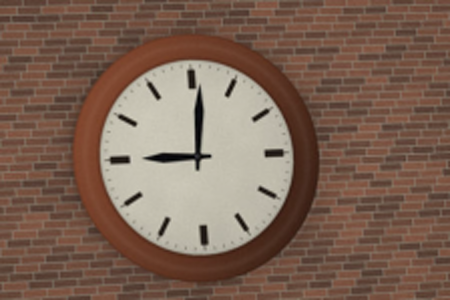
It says 9 h 01 min
